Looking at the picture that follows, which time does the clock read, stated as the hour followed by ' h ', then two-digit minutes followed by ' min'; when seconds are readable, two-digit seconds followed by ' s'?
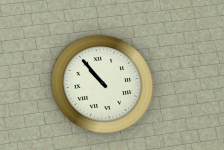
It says 10 h 55 min
